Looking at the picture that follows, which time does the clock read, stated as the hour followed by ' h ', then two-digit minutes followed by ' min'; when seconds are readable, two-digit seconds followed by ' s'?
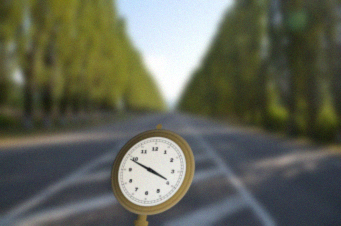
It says 3 h 49 min
